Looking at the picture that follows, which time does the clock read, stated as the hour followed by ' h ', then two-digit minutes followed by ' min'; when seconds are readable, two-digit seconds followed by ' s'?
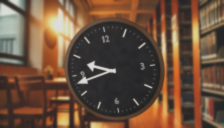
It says 9 h 43 min
